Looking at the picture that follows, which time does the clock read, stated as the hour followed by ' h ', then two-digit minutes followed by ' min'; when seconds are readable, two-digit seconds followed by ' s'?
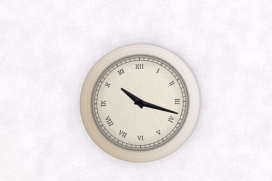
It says 10 h 18 min
